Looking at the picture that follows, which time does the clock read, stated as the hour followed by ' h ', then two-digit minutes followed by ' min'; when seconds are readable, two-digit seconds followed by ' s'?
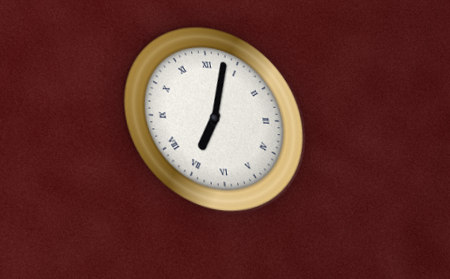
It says 7 h 03 min
